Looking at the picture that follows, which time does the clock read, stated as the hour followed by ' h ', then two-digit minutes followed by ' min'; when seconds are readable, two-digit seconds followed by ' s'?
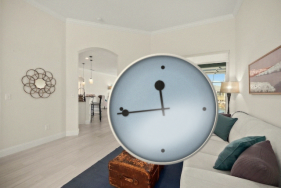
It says 11 h 44 min
